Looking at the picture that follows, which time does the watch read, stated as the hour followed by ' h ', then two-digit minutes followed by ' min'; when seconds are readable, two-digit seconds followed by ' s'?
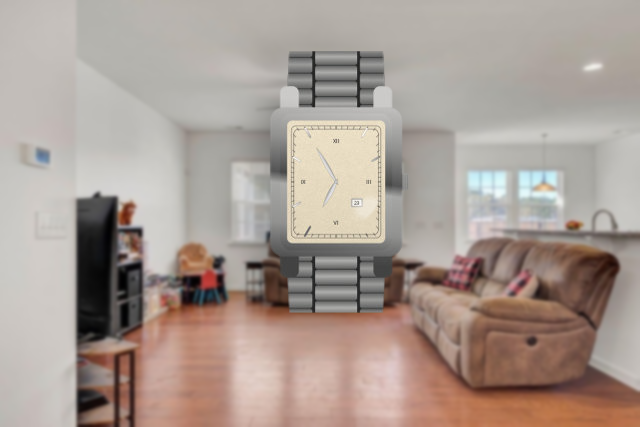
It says 6 h 55 min
